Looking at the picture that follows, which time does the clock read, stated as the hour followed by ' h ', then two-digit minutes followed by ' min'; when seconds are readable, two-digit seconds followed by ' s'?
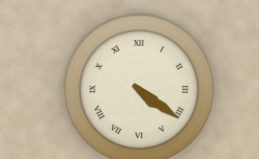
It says 4 h 21 min
